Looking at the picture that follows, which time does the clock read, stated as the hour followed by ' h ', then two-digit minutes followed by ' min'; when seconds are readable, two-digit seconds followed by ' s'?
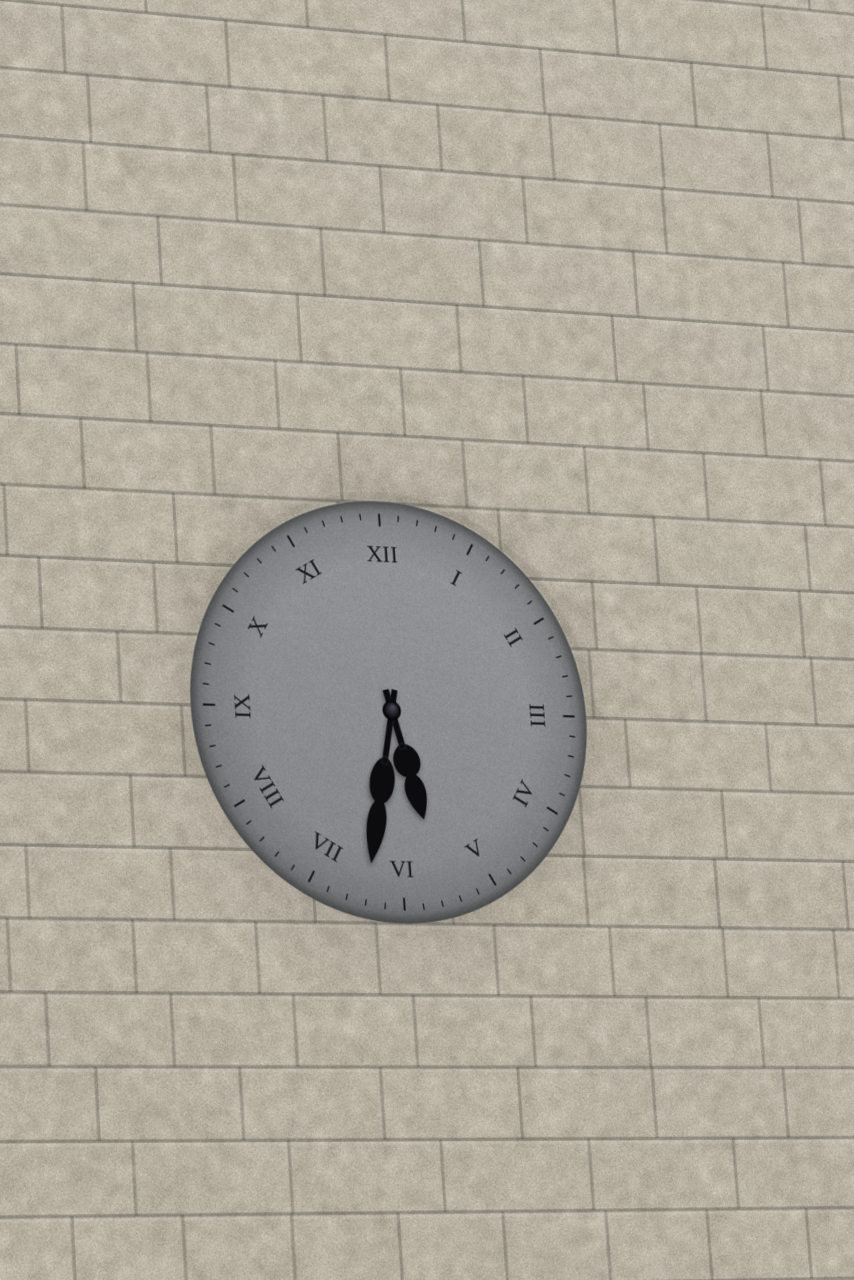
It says 5 h 32 min
